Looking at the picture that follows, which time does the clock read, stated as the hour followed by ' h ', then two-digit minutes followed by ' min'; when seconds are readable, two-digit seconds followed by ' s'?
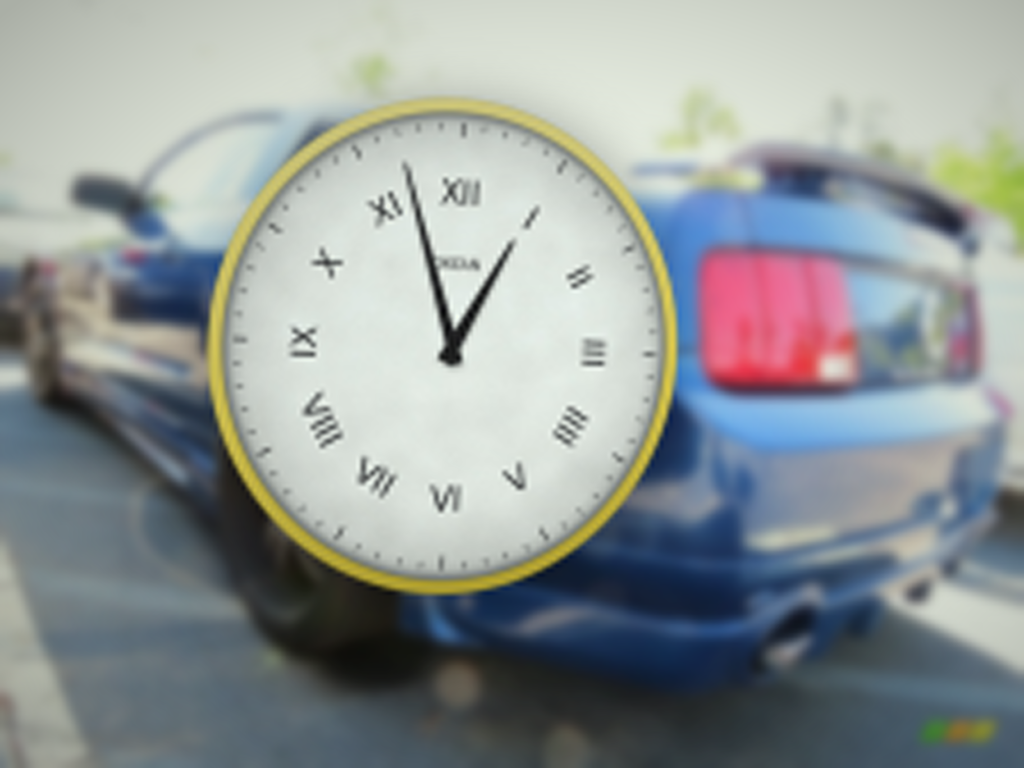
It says 12 h 57 min
